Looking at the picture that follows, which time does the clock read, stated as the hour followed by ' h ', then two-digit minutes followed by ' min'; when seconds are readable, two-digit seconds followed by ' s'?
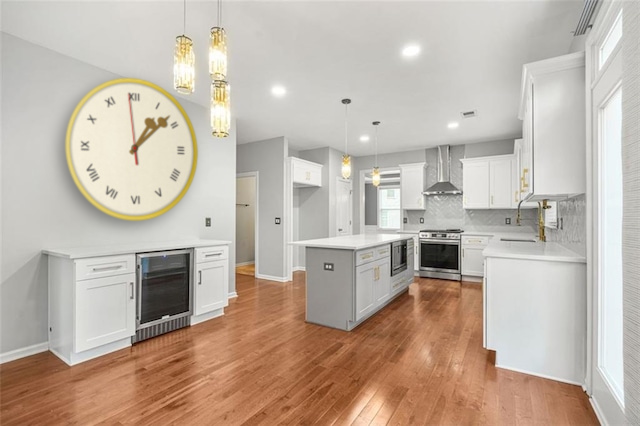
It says 1 h 07 min 59 s
